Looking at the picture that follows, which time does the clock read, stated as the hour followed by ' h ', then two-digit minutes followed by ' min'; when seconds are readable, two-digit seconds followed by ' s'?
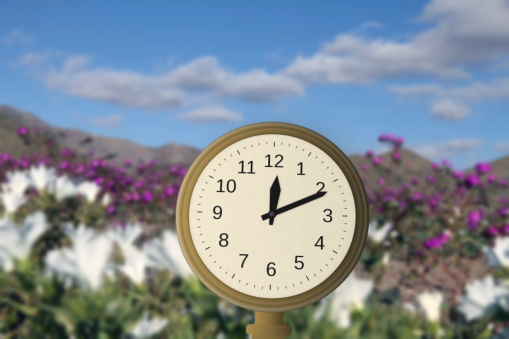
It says 12 h 11 min
